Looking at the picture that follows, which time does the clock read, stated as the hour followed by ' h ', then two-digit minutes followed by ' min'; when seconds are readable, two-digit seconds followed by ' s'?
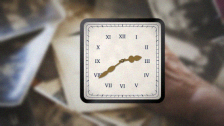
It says 2 h 39 min
